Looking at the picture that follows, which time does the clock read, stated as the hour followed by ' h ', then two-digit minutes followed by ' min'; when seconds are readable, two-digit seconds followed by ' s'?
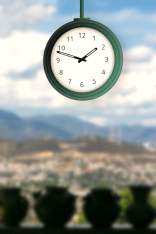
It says 1 h 48 min
